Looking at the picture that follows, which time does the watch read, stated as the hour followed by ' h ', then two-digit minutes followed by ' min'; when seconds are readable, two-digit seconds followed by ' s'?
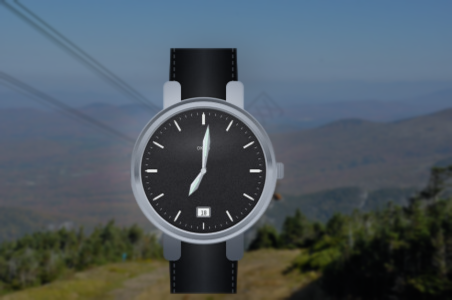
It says 7 h 01 min
